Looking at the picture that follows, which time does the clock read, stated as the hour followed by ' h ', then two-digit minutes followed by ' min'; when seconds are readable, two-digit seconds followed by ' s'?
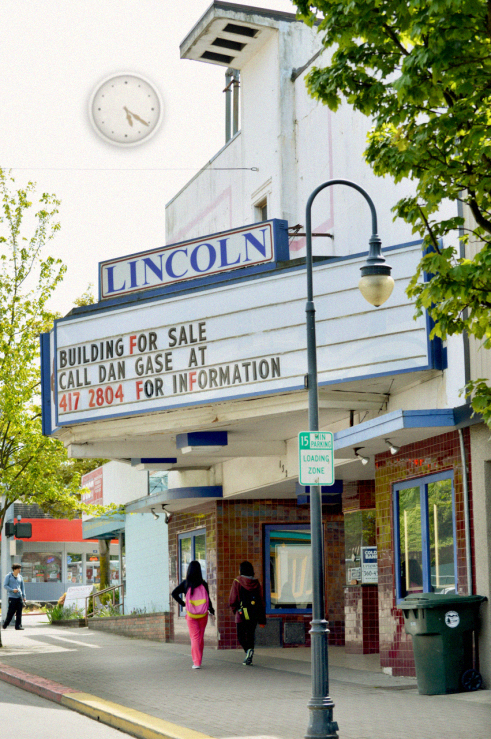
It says 5 h 21 min
